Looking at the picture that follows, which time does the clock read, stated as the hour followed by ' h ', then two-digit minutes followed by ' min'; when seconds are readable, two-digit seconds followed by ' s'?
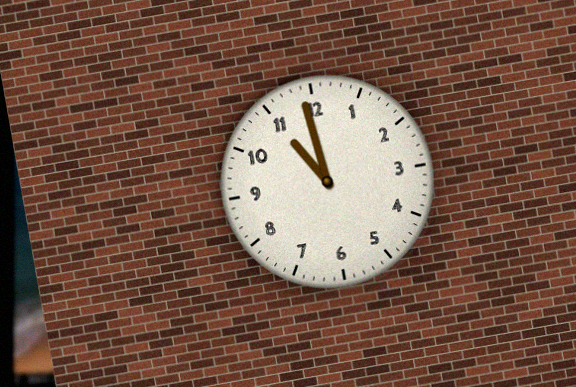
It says 10 h 59 min
